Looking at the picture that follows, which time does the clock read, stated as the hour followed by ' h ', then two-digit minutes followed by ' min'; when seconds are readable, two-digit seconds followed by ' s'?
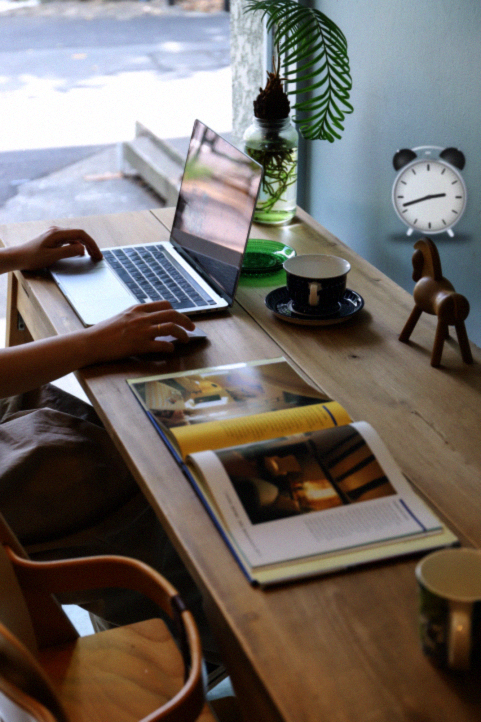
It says 2 h 42 min
